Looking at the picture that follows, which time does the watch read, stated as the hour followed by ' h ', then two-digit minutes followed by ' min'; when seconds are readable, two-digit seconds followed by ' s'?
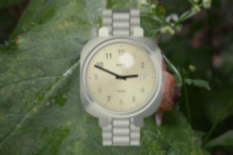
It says 2 h 49 min
